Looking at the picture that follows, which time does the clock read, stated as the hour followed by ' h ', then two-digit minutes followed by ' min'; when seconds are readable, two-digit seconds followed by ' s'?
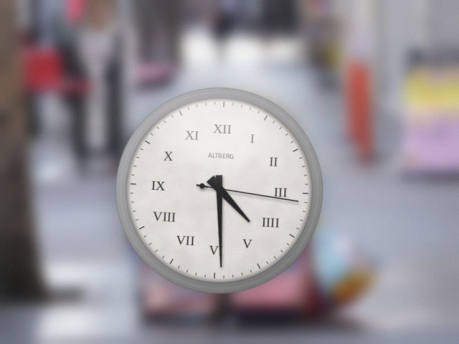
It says 4 h 29 min 16 s
